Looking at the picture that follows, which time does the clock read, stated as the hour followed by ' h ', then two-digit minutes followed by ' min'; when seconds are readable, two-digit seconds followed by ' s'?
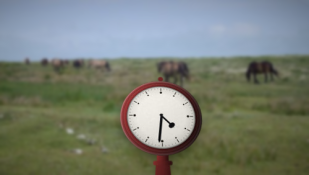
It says 4 h 31 min
